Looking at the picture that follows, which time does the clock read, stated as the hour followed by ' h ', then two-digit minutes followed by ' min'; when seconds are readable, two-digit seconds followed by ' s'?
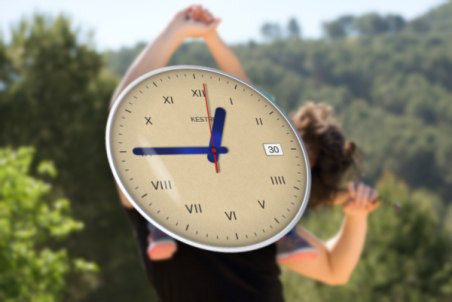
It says 12 h 45 min 01 s
